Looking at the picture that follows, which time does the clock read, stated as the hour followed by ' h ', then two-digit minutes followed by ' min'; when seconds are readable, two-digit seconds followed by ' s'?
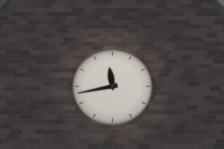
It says 11 h 43 min
